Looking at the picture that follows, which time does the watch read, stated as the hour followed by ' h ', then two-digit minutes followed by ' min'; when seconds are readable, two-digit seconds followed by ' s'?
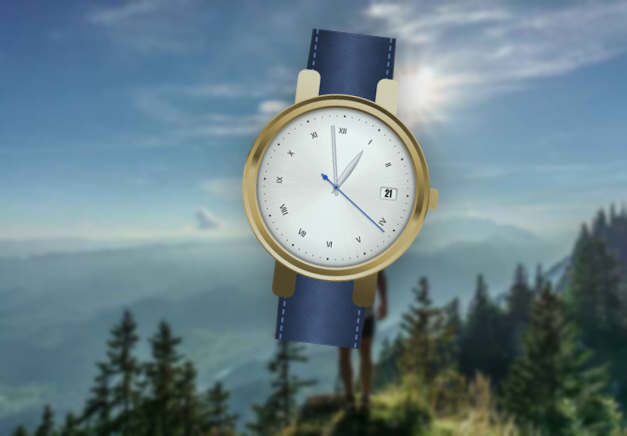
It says 12 h 58 min 21 s
